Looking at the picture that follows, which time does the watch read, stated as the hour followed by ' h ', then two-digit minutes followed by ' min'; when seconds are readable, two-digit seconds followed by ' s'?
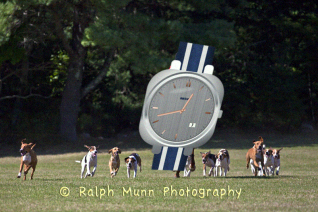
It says 12 h 42 min
